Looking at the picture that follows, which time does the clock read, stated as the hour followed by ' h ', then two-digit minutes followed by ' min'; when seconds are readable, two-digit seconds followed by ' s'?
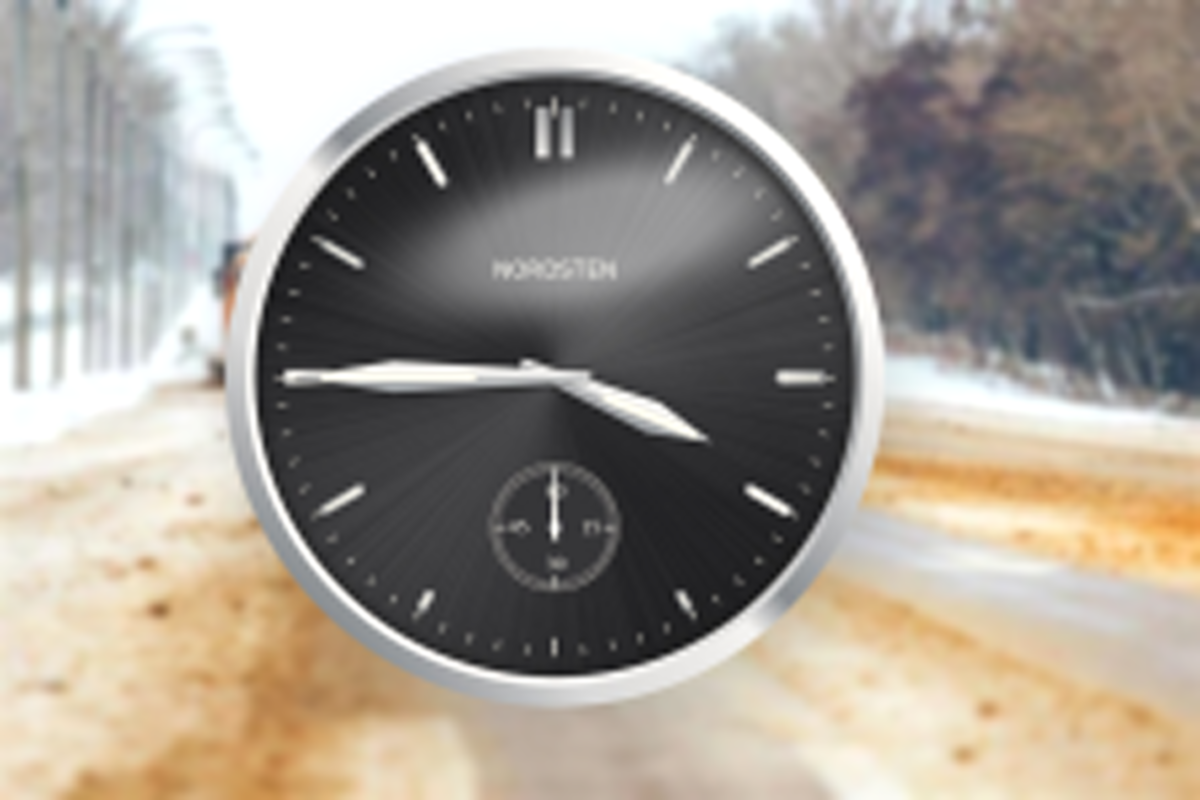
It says 3 h 45 min
